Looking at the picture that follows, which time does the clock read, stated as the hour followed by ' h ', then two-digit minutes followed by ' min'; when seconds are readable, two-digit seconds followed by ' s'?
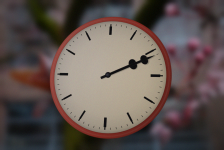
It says 2 h 11 min
